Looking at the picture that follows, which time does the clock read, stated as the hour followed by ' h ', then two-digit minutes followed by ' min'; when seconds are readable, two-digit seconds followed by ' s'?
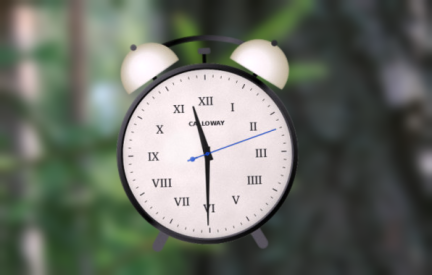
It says 11 h 30 min 12 s
